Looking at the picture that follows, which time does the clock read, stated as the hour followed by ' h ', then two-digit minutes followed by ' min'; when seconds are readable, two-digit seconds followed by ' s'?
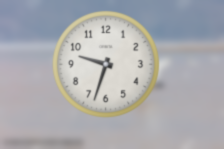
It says 9 h 33 min
